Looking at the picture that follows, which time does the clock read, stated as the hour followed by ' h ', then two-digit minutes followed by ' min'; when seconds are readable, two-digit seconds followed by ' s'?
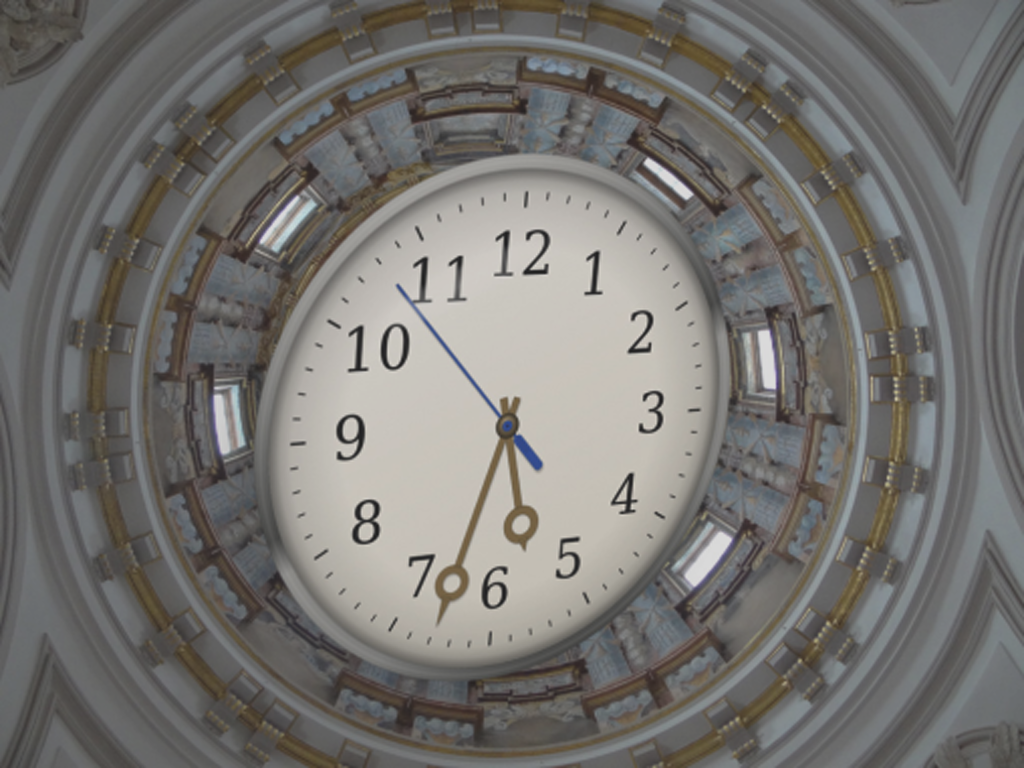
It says 5 h 32 min 53 s
